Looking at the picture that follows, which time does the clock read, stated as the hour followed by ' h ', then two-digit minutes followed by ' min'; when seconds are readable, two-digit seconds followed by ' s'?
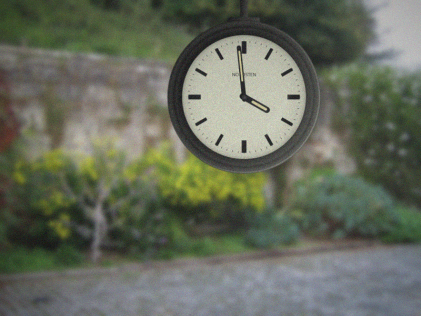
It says 3 h 59 min
